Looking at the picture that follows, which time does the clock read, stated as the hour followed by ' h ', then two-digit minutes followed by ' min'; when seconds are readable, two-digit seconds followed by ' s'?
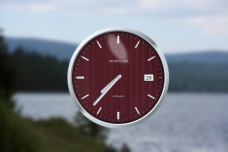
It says 7 h 37 min
